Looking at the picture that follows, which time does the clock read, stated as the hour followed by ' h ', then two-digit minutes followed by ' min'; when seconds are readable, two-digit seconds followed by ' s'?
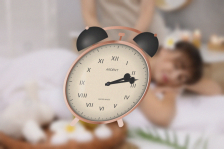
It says 2 h 13 min
